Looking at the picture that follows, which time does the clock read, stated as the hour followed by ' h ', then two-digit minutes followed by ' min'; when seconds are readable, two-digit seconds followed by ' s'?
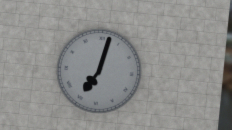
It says 7 h 02 min
